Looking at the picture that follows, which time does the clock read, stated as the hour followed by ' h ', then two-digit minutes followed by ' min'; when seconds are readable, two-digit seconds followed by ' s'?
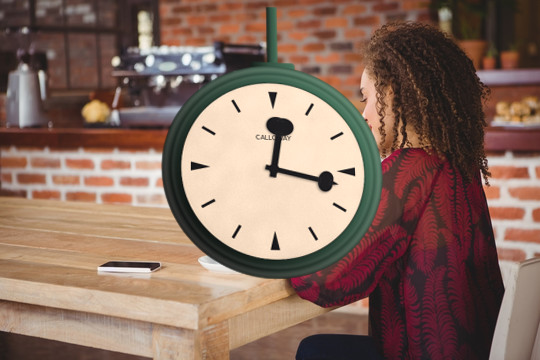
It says 12 h 17 min
